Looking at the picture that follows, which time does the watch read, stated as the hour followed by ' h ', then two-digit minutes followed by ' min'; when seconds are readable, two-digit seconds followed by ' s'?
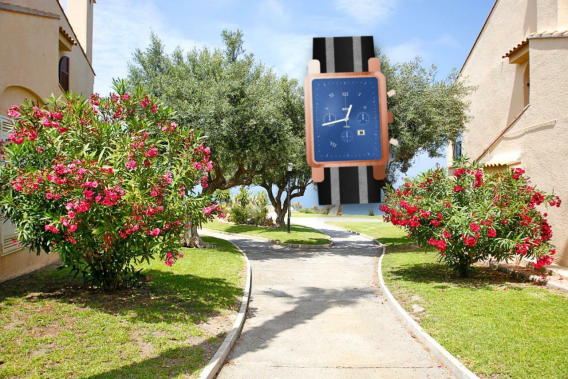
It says 12 h 43 min
